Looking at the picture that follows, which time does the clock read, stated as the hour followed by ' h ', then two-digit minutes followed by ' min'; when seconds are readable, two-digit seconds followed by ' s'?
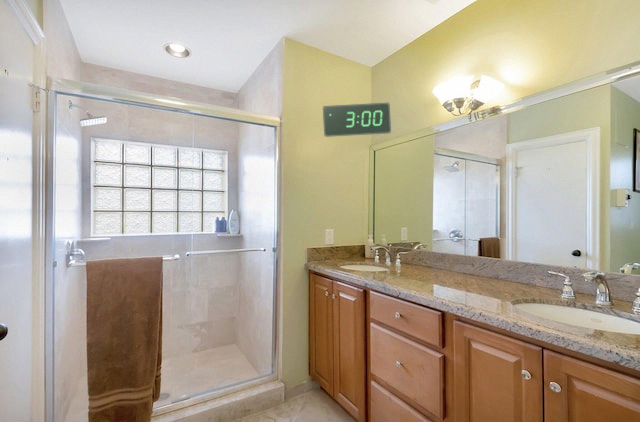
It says 3 h 00 min
